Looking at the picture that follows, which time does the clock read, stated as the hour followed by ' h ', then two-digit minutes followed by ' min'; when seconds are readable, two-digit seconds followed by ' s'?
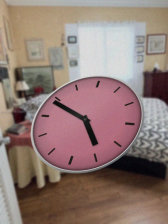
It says 4 h 49 min
